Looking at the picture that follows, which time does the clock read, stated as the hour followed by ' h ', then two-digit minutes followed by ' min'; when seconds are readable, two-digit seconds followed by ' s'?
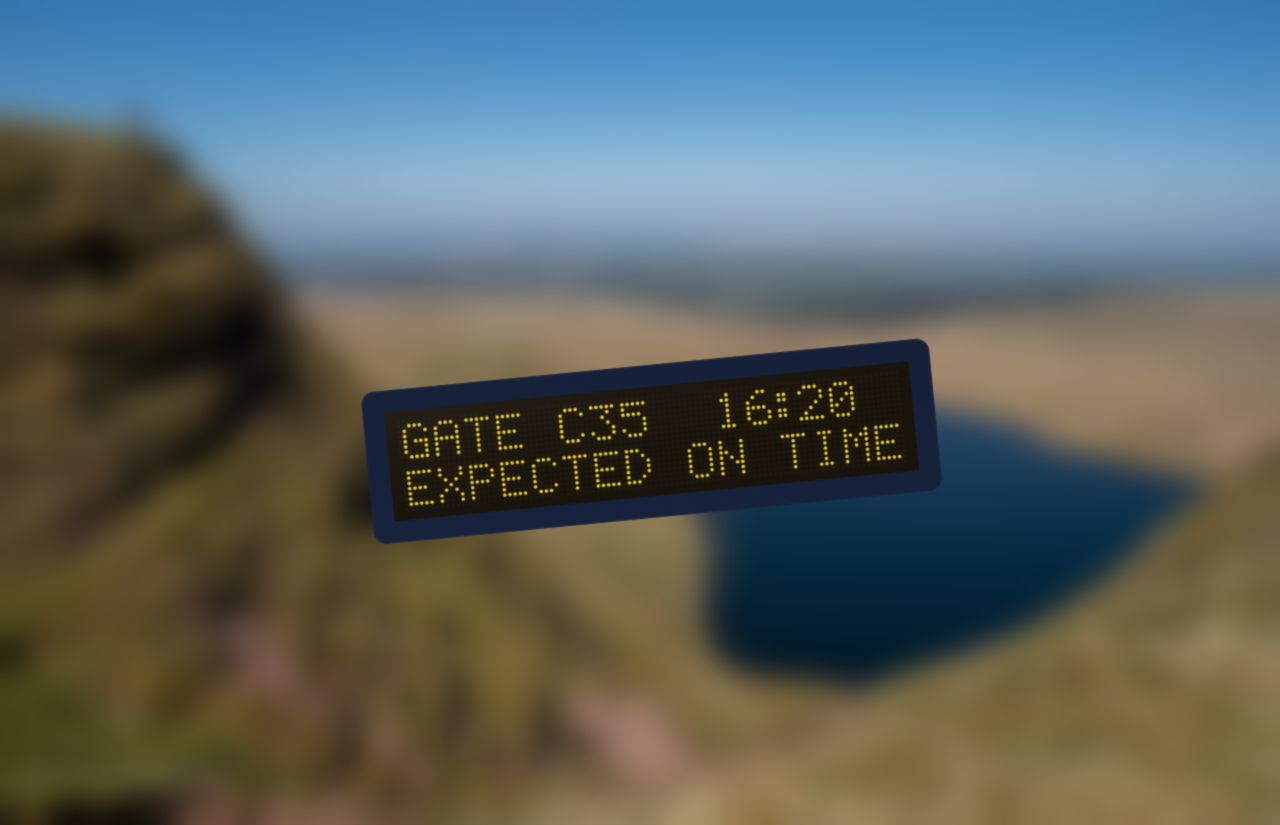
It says 16 h 20 min
